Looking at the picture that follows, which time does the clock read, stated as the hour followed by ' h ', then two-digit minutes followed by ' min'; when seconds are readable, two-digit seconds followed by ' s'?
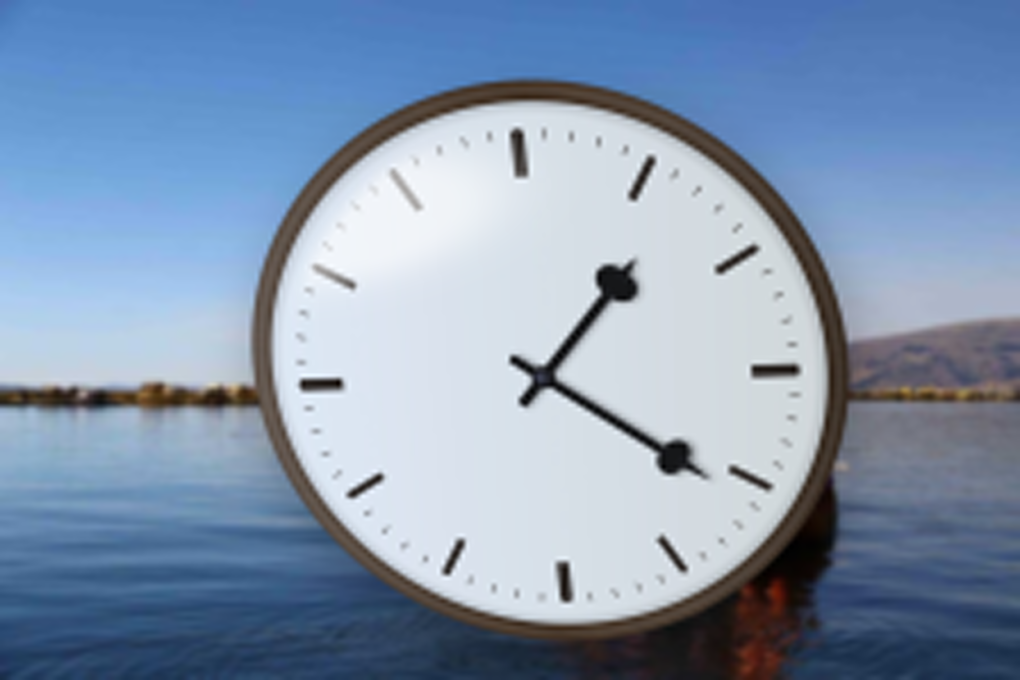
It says 1 h 21 min
